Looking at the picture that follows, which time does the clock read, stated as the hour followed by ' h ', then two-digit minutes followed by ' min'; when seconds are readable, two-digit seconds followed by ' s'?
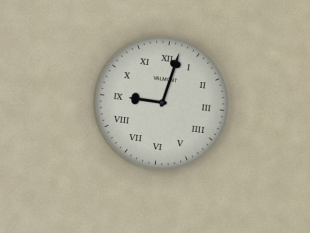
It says 9 h 02 min
